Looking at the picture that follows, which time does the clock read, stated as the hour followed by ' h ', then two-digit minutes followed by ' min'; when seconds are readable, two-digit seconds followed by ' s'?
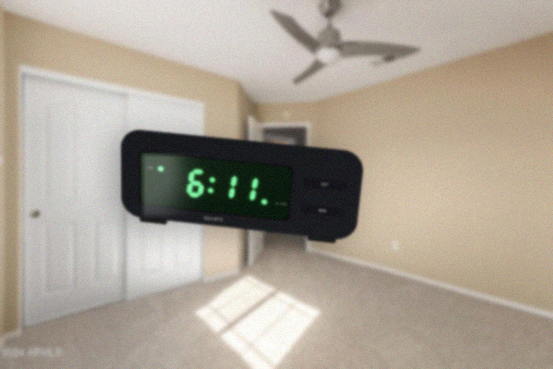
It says 6 h 11 min
